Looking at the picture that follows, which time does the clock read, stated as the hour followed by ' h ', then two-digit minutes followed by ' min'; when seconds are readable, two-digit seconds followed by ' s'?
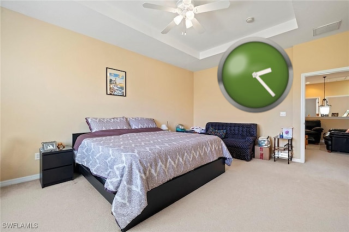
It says 2 h 23 min
